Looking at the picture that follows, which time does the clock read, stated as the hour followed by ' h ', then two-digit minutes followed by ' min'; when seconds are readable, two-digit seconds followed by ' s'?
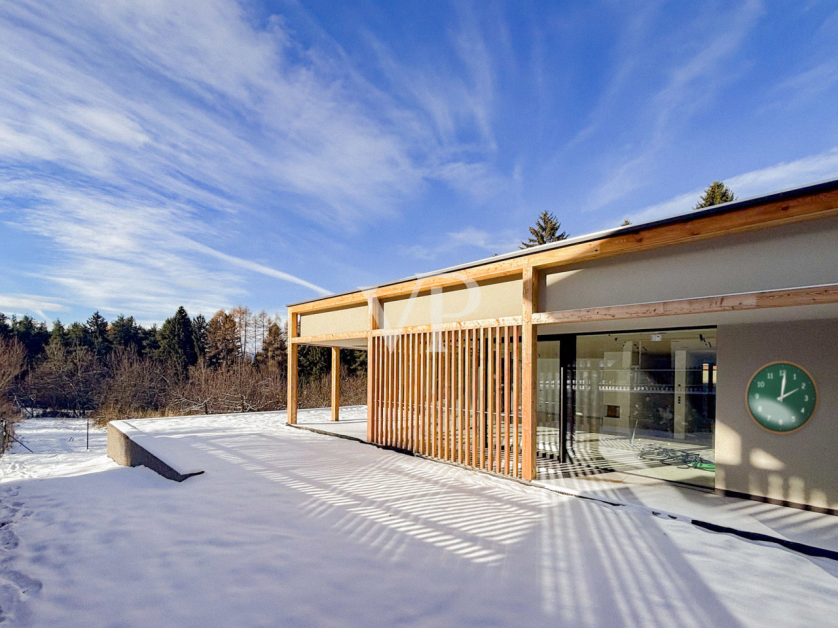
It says 2 h 01 min
